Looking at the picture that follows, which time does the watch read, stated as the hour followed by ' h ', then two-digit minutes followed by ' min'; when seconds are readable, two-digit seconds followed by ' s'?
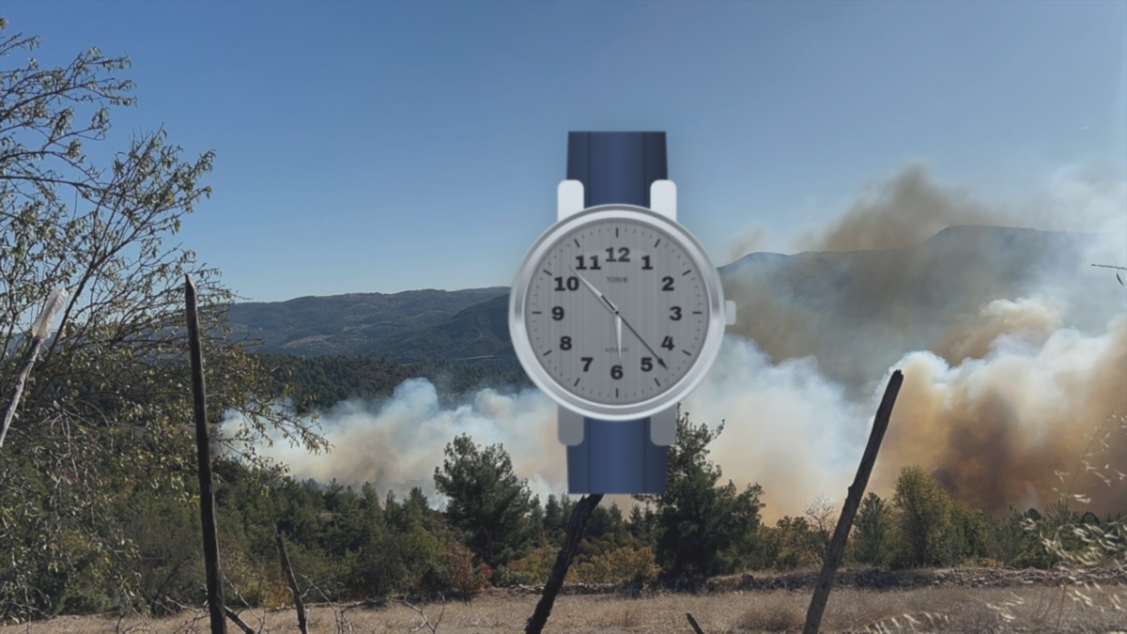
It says 5 h 52 min 23 s
